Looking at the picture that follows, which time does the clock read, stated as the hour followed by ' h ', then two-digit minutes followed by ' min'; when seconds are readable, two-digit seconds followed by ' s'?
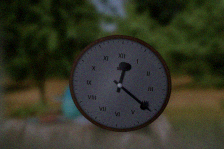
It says 12 h 21 min
